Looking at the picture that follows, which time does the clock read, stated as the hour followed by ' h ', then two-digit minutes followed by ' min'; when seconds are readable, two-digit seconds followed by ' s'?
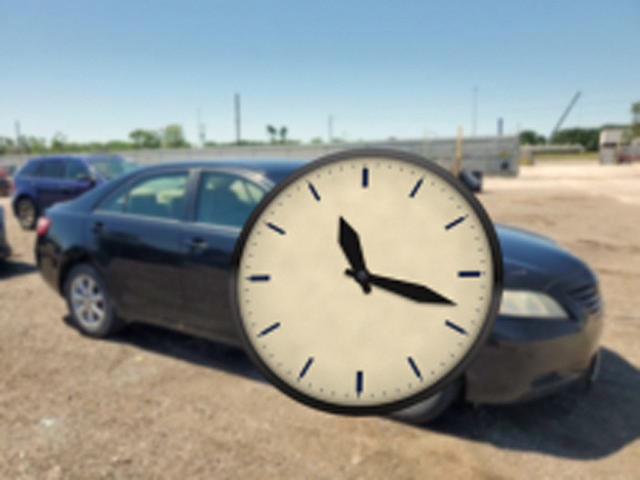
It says 11 h 18 min
